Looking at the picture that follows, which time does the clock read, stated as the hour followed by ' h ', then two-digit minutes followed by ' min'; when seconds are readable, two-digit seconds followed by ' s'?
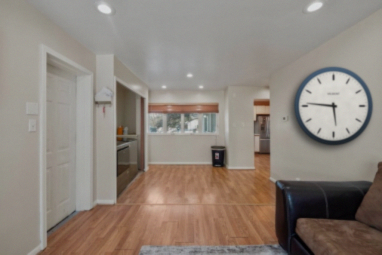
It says 5 h 46 min
